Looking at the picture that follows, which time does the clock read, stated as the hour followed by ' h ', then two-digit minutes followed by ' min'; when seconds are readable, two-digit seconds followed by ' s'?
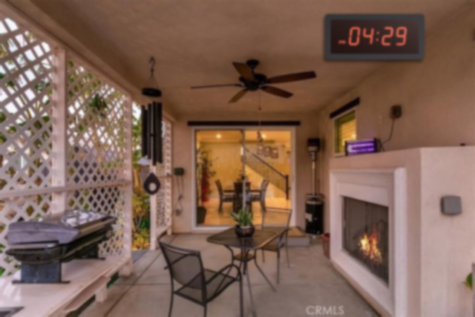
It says 4 h 29 min
